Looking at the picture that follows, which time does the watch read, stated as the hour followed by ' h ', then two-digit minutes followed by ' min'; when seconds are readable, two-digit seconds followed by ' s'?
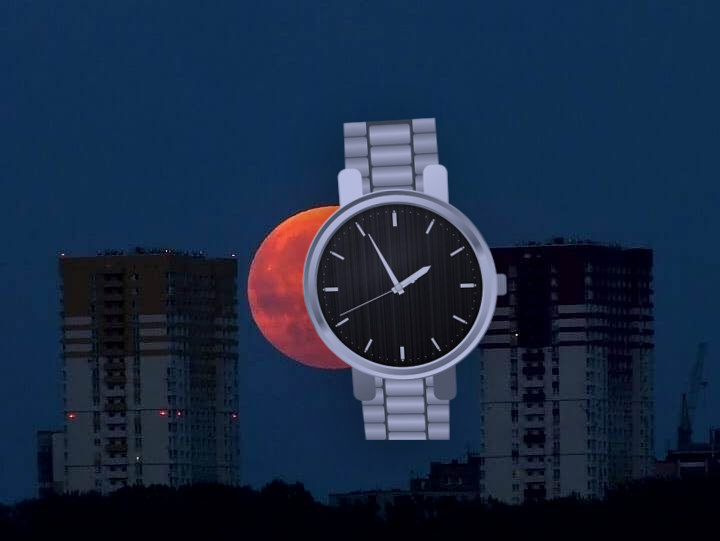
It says 1 h 55 min 41 s
